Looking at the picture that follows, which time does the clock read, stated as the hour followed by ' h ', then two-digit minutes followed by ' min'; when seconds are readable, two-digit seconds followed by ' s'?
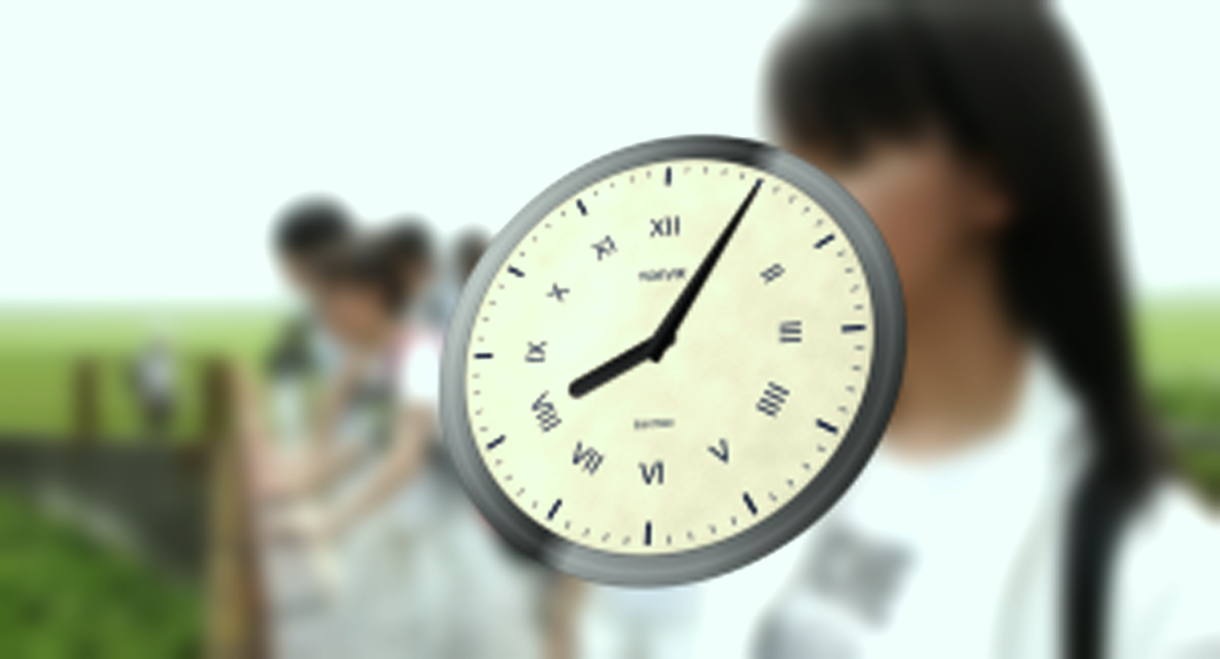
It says 8 h 05 min
